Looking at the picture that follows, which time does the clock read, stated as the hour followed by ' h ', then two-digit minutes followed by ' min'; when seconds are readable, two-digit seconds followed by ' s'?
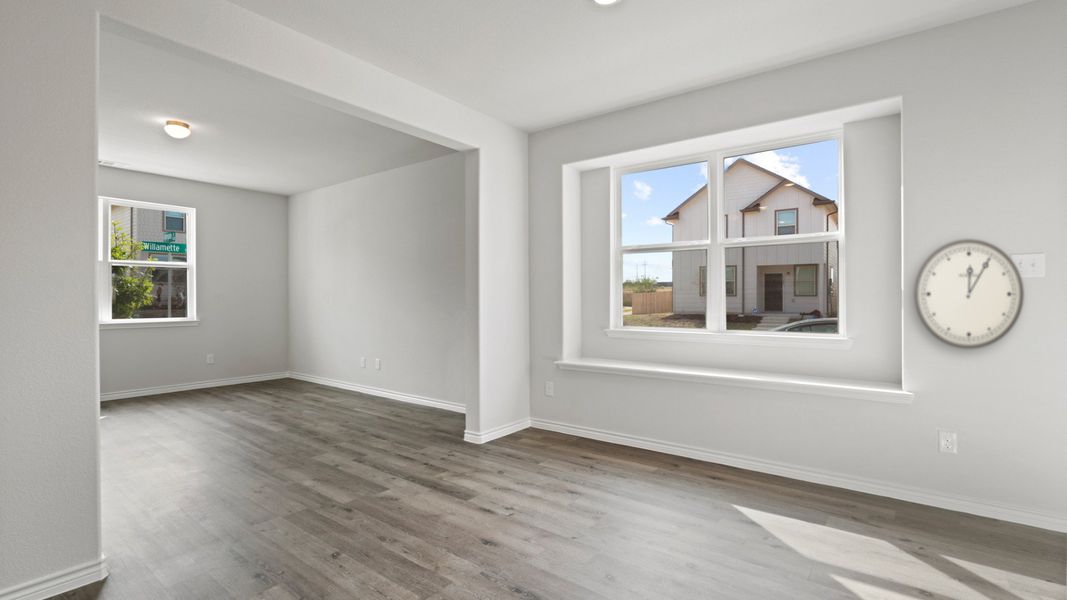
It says 12 h 05 min
